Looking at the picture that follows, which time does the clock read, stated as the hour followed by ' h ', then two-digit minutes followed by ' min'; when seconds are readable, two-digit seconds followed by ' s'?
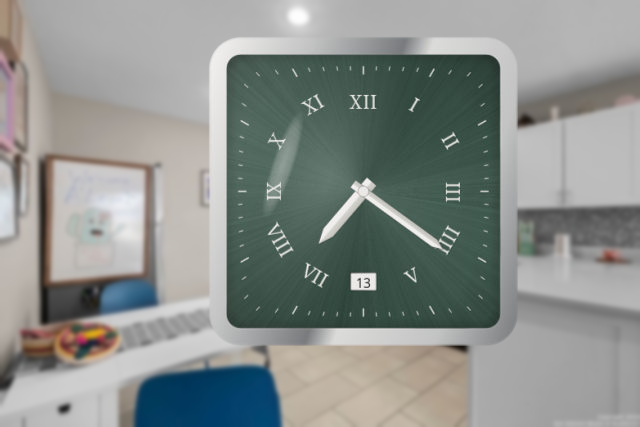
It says 7 h 21 min
